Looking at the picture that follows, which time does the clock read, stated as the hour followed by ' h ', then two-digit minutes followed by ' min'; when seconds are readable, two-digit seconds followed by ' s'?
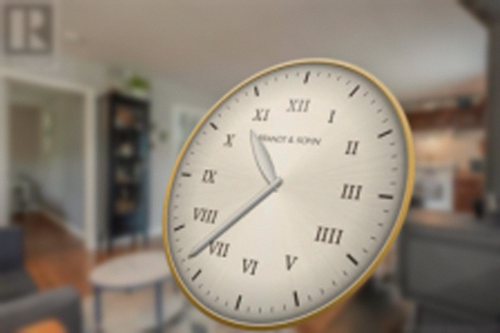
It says 10 h 37 min
